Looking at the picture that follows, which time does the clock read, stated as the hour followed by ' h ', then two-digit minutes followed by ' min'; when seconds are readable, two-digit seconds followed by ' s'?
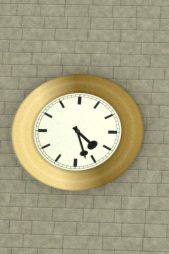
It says 4 h 27 min
